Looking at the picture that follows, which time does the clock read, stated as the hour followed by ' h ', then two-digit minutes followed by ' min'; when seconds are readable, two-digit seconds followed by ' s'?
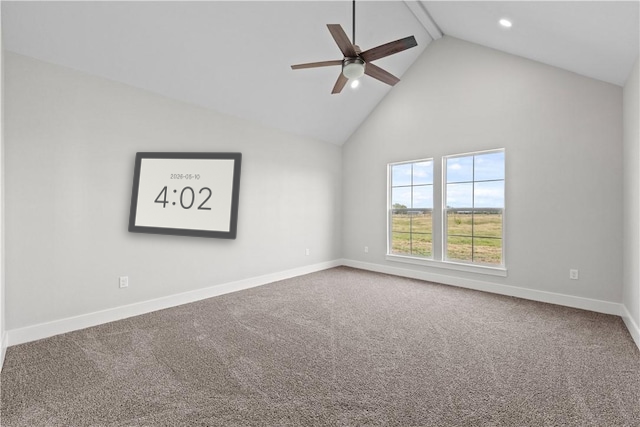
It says 4 h 02 min
